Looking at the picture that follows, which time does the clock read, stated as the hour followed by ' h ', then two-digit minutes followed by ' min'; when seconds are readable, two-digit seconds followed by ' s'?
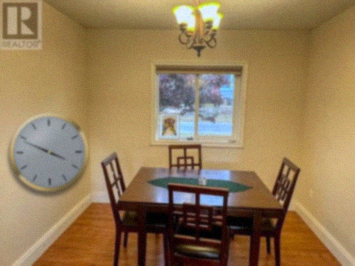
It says 3 h 49 min
